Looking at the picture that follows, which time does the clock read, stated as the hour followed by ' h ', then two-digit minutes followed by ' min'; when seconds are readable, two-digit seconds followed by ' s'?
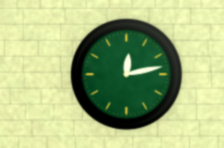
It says 12 h 13 min
